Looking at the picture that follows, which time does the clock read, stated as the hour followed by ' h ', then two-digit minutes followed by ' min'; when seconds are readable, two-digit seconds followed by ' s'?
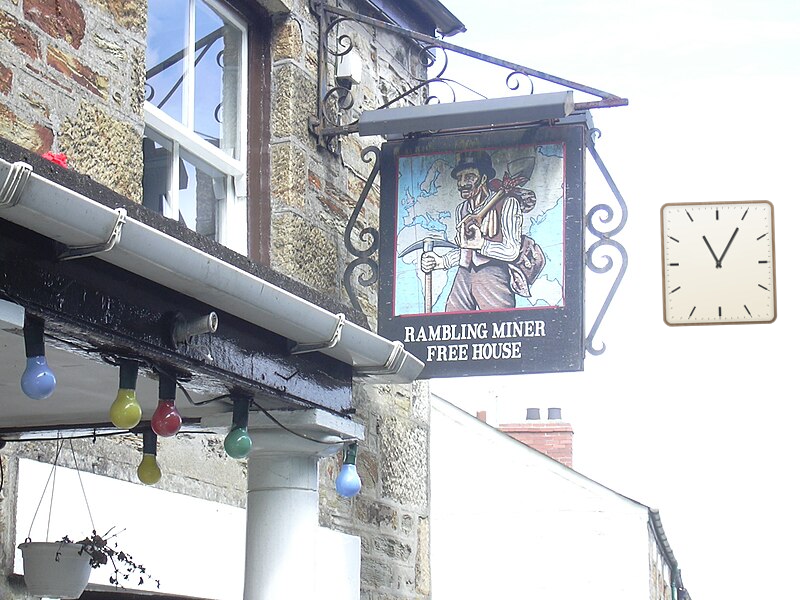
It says 11 h 05 min
